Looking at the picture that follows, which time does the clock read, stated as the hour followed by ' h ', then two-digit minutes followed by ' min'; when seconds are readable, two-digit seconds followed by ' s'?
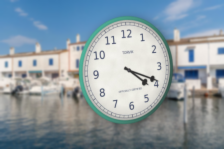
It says 4 h 19 min
